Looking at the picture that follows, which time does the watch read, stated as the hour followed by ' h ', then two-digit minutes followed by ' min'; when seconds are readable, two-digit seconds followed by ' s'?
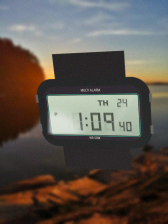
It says 1 h 09 min 40 s
